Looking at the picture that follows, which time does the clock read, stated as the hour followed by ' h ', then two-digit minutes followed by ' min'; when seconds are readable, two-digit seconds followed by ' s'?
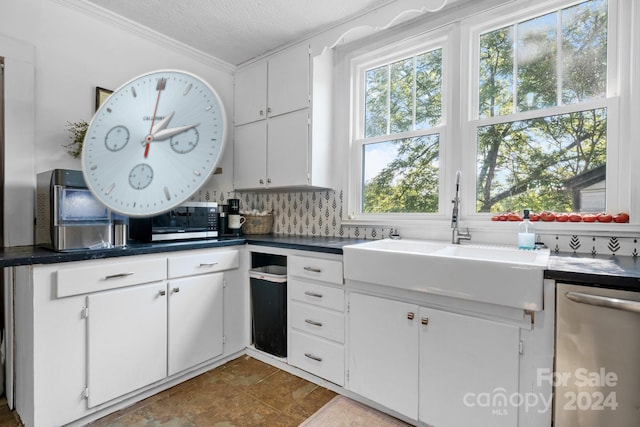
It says 1 h 12 min
